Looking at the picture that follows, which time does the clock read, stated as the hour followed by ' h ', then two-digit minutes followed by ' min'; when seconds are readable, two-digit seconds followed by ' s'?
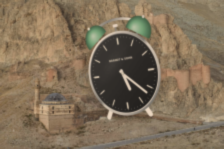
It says 5 h 22 min
